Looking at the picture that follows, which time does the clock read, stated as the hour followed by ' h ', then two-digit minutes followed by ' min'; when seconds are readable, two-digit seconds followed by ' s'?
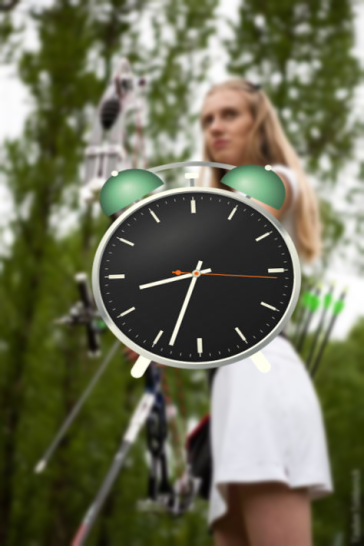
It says 8 h 33 min 16 s
